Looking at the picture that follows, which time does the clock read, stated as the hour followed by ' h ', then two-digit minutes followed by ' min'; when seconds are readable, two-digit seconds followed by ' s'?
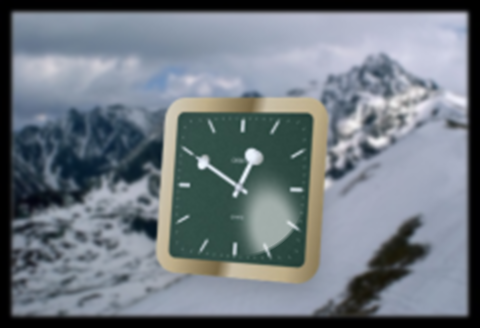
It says 12 h 50 min
